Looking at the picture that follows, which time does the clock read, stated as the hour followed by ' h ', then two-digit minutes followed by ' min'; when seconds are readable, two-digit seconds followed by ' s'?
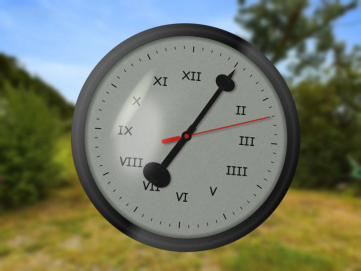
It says 7 h 05 min 12 s
